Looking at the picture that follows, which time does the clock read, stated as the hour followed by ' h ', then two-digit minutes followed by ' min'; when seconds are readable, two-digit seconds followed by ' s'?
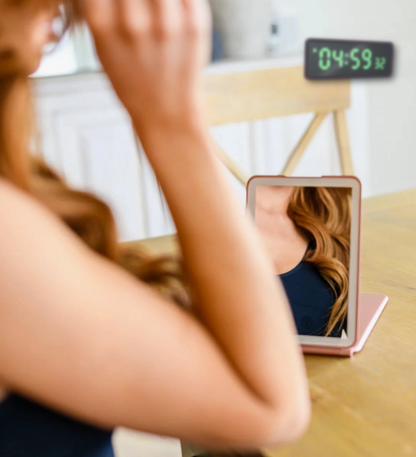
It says 4 h 59 min
